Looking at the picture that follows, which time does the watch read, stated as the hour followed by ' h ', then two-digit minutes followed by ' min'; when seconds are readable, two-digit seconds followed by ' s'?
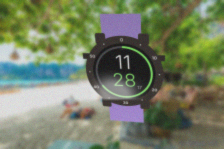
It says 11 h 28 min
